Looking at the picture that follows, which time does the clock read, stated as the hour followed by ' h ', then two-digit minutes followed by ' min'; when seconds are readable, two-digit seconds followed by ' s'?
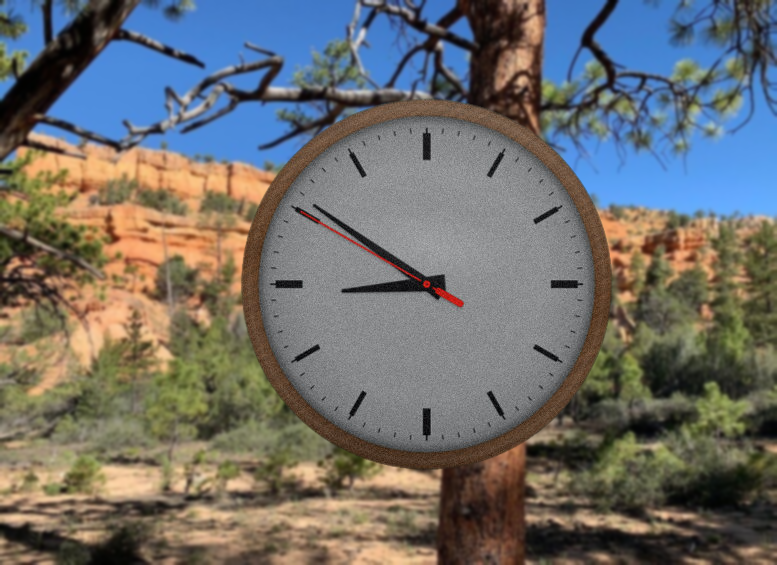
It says 8 h 50 min 50 s
